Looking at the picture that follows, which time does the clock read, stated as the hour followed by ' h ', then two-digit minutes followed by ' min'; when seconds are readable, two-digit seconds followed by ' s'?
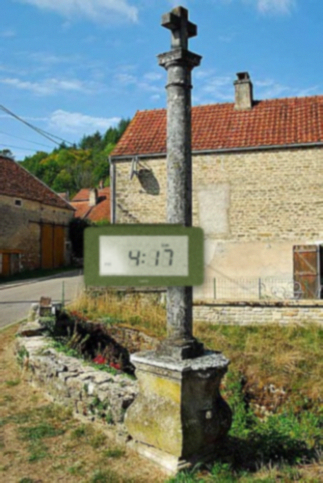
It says 4 h 17 min
